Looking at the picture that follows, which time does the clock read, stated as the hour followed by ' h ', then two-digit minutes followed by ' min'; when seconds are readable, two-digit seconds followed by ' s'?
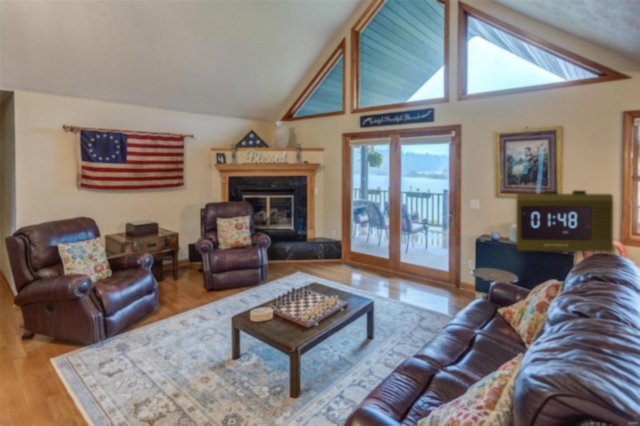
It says 1 h 48 min
